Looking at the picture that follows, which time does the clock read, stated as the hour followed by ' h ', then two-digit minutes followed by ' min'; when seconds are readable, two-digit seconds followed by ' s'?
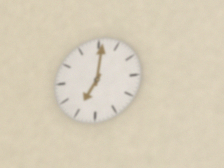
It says 7 h 01 min
